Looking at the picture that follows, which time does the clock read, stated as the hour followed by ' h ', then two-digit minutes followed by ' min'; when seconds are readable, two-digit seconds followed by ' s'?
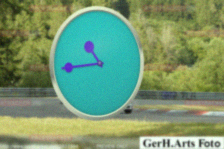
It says 10 h 44 min
